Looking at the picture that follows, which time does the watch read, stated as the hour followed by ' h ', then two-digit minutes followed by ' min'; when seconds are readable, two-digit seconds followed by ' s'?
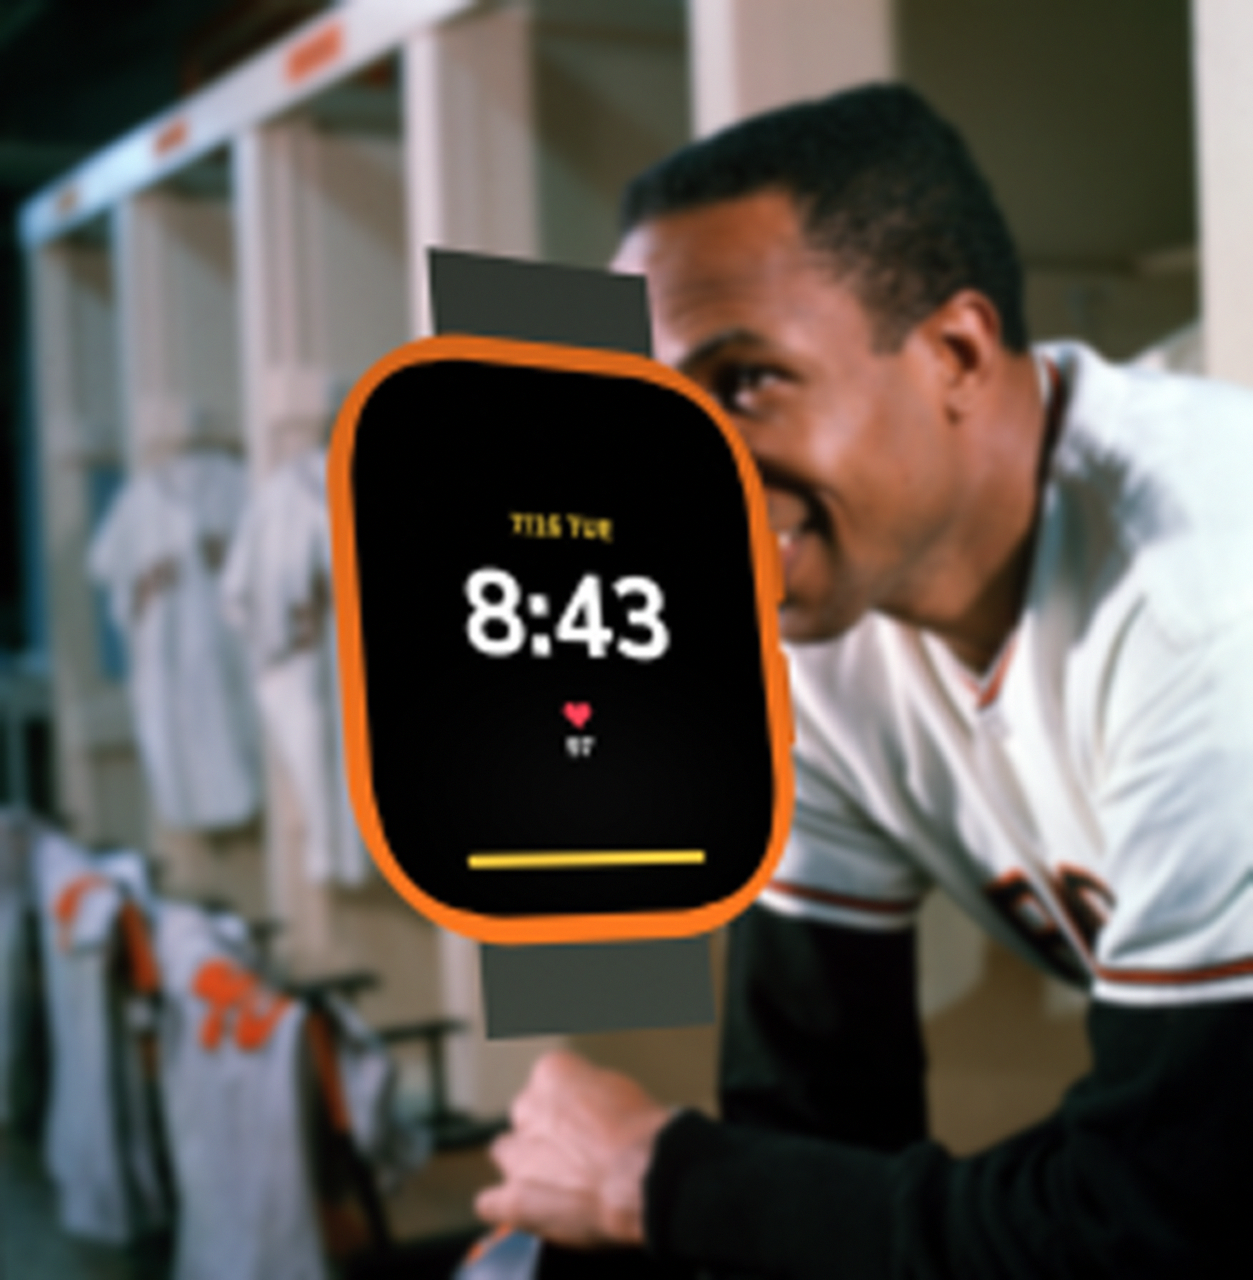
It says 8 h 43 min
